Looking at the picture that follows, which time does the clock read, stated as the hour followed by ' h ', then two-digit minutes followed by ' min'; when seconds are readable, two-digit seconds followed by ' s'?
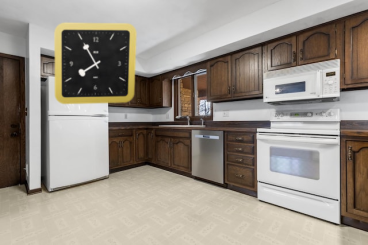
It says 7 h 55 min
